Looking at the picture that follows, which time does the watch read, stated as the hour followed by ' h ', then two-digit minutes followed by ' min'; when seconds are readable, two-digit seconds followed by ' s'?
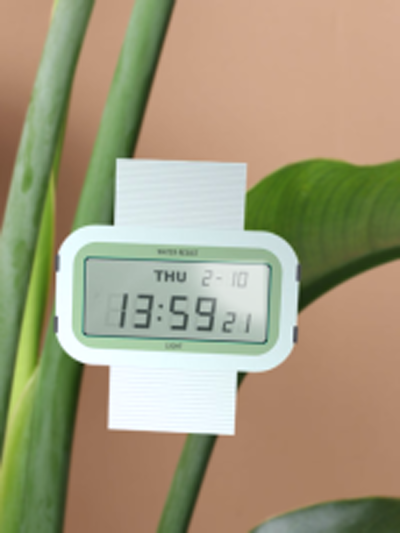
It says 13 h 59 min 21 s
